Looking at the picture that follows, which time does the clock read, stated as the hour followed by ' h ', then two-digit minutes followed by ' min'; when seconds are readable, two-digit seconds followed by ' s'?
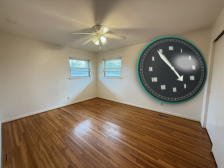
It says 4 h 54 min
